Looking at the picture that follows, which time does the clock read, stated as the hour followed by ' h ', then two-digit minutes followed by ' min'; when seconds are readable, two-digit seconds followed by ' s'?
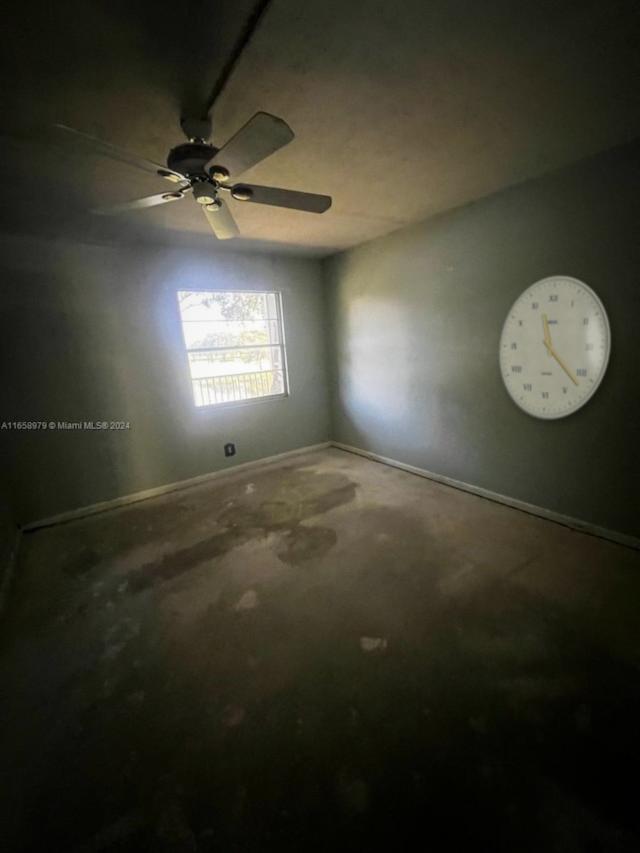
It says 11 h 22 min
